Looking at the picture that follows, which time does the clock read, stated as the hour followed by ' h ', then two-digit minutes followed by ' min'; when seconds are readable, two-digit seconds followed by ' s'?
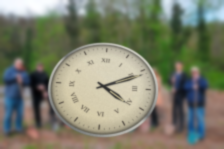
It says 4 h 11 min
